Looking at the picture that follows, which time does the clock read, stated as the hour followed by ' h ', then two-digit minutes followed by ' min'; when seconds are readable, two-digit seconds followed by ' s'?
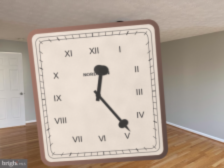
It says 12 h 24 min
